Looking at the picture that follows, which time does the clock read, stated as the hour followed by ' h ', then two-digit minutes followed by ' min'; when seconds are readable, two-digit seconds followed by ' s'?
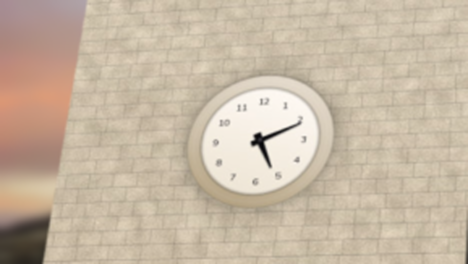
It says 5 h 11 min
